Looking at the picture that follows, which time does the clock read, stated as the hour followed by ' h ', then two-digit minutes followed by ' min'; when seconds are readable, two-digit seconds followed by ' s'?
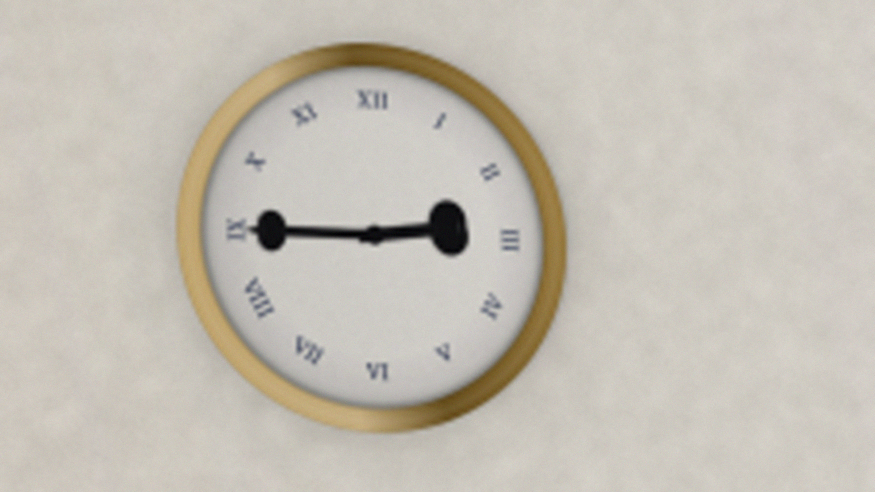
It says 2 h 45 min
